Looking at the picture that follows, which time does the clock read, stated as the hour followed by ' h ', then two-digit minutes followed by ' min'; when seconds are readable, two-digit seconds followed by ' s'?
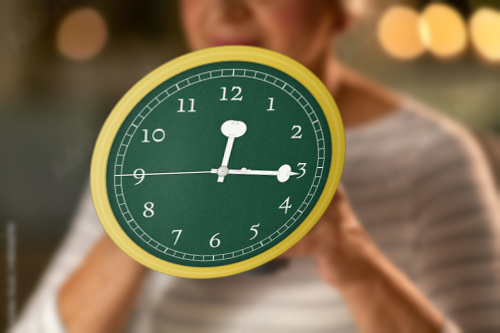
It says 12 h 15 min 45 s
